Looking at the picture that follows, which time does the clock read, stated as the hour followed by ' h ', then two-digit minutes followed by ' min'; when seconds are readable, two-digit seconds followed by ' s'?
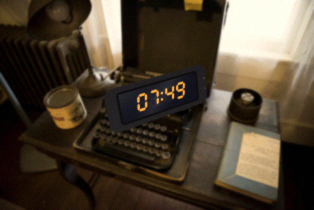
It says 7 h 49 min
